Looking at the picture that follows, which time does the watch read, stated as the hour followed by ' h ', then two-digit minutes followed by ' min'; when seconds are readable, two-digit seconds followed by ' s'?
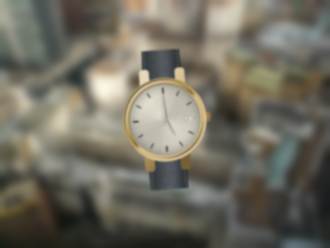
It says 5 h 00 min
